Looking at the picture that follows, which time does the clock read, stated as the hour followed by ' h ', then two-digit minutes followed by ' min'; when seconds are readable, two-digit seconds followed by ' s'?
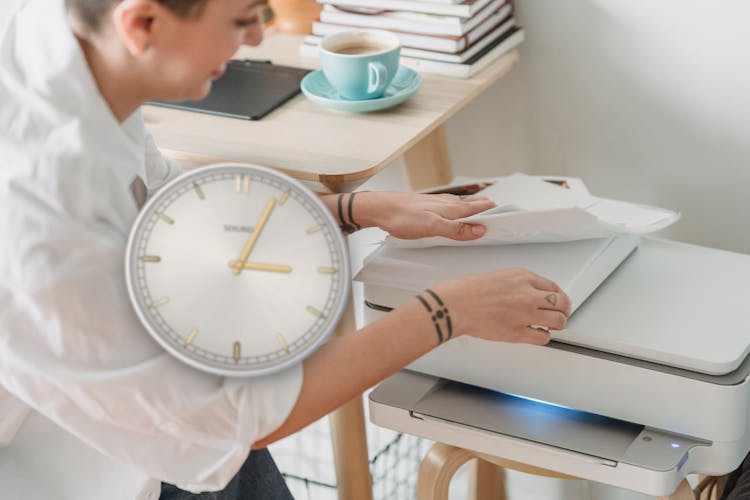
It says 3 h 04 min
